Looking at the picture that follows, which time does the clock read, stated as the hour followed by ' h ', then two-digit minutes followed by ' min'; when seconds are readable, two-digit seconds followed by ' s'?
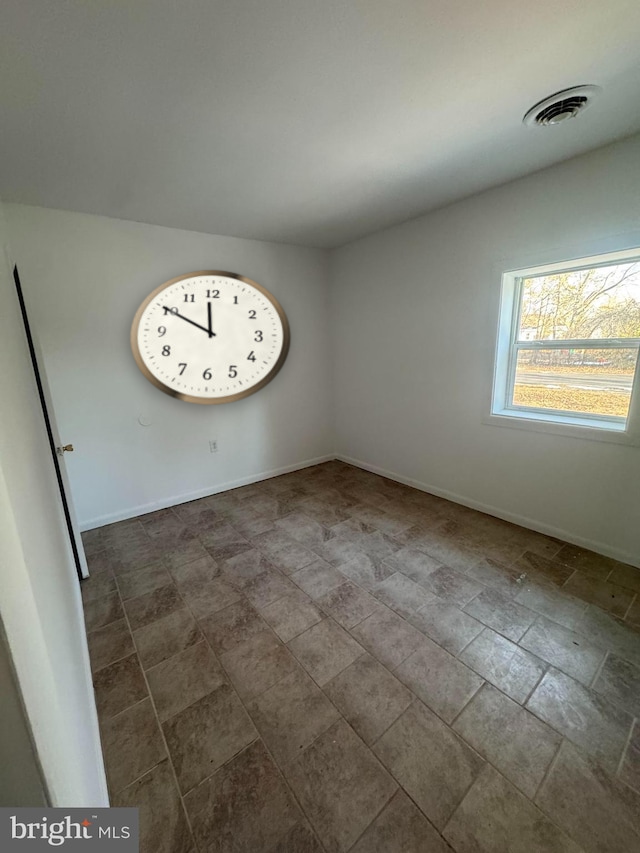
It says 11 h 50 min
